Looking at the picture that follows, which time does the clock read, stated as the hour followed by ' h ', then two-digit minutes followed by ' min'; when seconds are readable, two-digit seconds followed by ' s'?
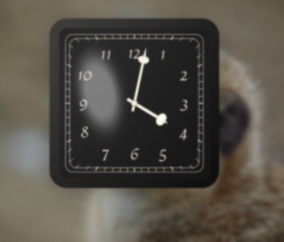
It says 4 h 02 min
